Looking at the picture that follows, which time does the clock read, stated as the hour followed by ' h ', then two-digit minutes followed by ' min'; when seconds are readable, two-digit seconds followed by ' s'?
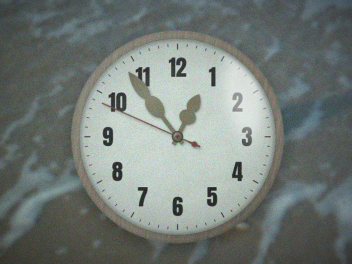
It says 12 h 53 min 49 s
